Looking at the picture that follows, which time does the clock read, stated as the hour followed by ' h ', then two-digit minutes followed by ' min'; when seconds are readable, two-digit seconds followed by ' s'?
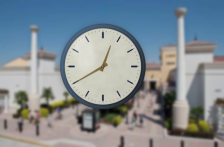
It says 12 h 40 min
